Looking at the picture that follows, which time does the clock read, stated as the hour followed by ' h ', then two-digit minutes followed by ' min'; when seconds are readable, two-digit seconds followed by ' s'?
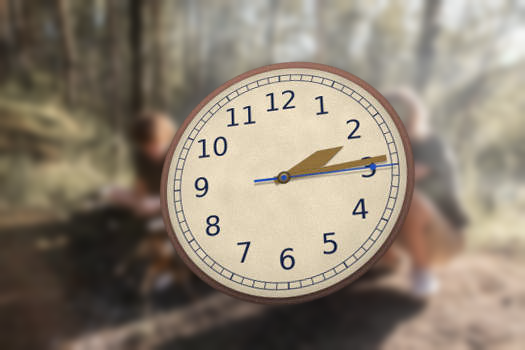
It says 2 h 14 min 15 s
